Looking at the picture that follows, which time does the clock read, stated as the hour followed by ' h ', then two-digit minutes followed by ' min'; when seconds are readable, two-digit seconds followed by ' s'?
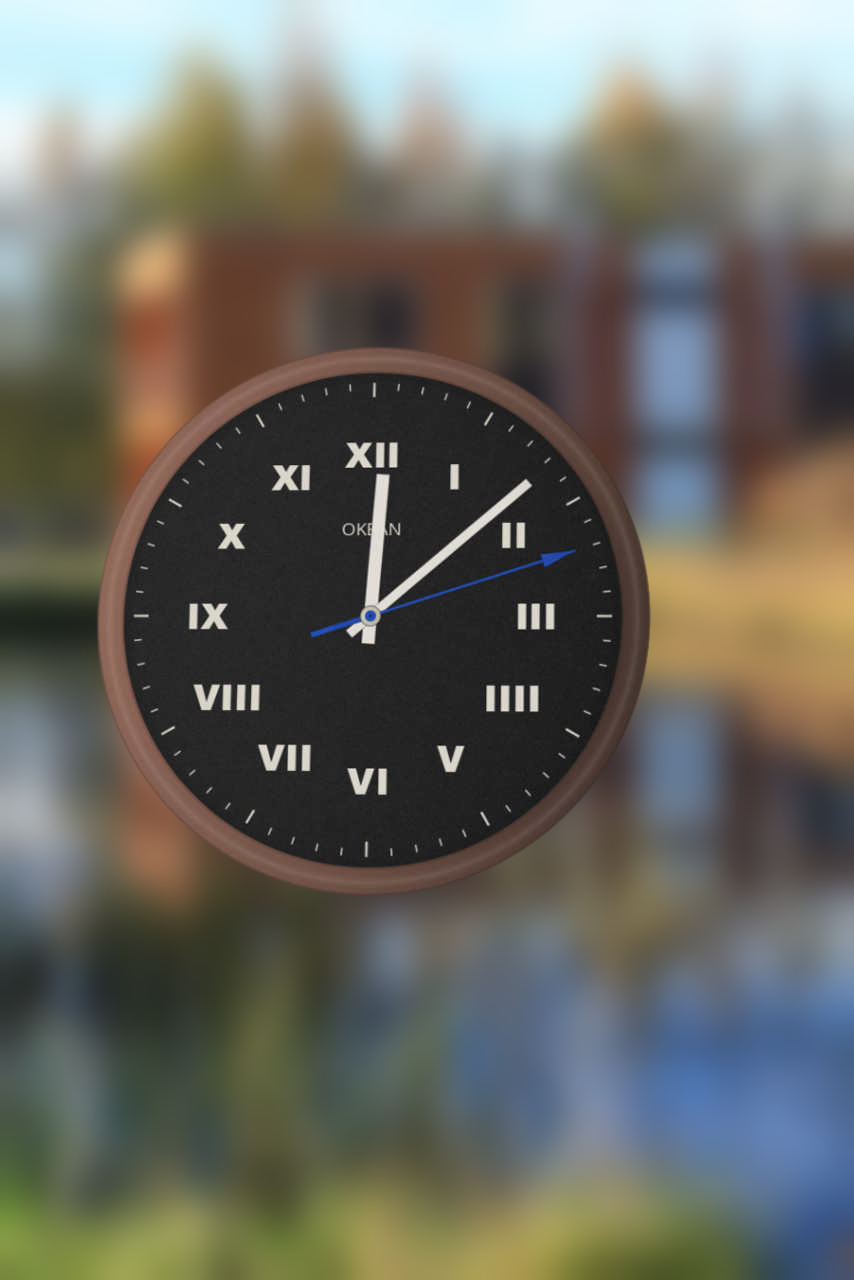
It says 12 h 08 min 12 s
